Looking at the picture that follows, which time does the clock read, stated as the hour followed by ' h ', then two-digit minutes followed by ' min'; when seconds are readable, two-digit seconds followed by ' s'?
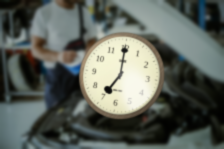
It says 7 h 00 min
